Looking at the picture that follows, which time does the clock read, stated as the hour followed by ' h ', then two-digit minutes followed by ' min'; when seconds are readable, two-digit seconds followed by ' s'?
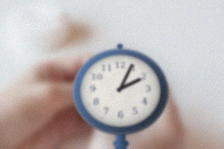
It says 2 h 04 min
